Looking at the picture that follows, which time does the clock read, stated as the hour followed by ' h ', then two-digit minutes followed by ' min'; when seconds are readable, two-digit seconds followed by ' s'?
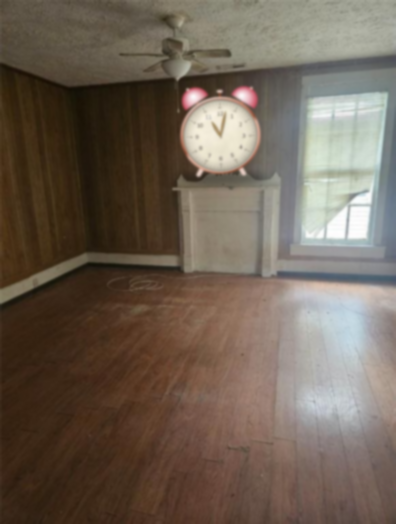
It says 11 h 02 min
